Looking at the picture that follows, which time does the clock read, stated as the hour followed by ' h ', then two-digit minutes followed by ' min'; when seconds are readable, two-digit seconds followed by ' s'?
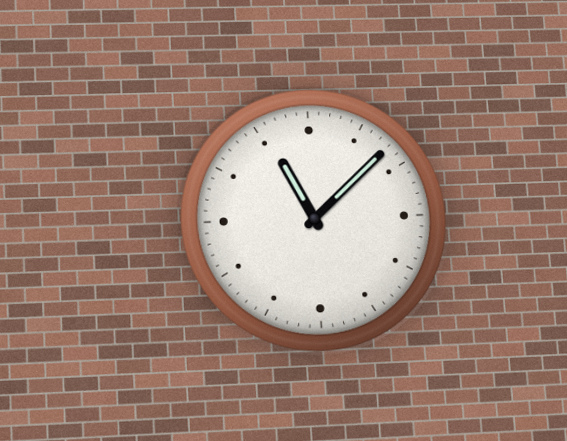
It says 11 h 08 min
